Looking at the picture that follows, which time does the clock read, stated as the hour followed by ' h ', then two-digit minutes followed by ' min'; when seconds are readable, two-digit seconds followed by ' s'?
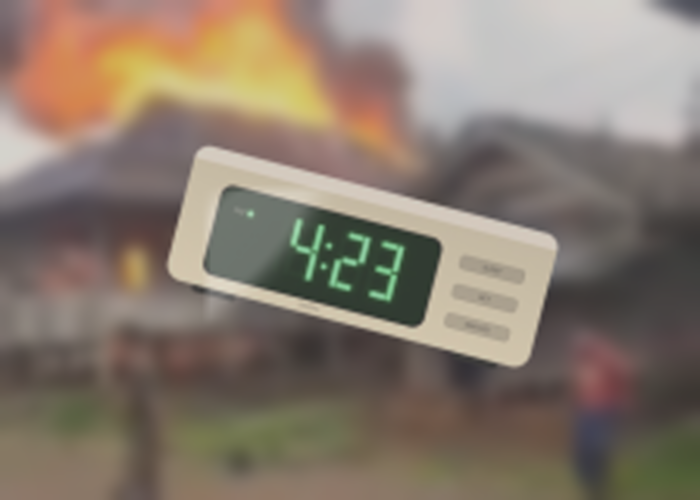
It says 4 h 23 min
